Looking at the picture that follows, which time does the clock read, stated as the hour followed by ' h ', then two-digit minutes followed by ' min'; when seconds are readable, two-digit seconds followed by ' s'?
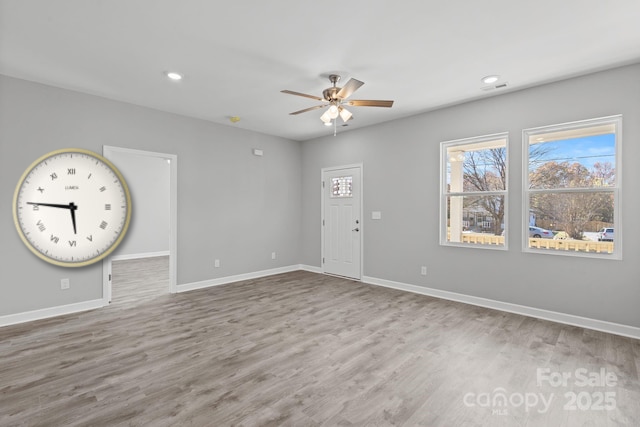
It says 5 h 46 min
